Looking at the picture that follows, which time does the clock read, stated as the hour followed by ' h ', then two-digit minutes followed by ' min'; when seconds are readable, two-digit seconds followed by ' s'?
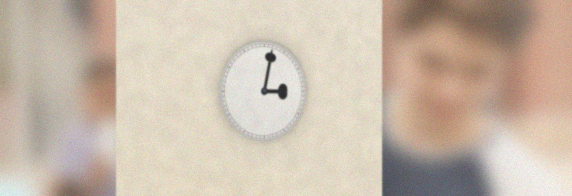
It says 3 h 02 min
